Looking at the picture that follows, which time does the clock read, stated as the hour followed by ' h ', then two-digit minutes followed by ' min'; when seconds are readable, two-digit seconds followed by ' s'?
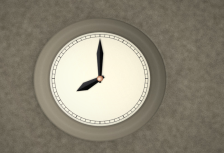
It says 8 h 00 min
